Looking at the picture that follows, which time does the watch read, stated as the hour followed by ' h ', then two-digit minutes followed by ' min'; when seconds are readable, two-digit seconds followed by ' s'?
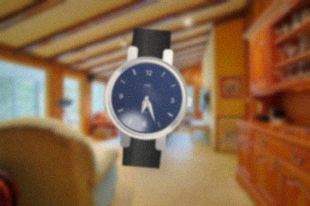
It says 6 h 26 min
